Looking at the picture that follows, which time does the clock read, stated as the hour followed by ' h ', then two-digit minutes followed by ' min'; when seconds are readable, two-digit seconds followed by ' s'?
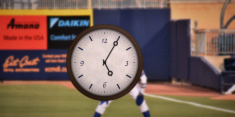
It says 5 h 05 min
